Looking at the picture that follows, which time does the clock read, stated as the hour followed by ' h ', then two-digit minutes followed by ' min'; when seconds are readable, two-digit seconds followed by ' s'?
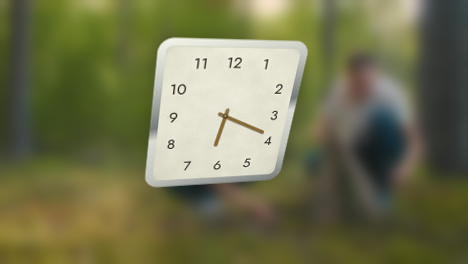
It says 6 h 19 min
